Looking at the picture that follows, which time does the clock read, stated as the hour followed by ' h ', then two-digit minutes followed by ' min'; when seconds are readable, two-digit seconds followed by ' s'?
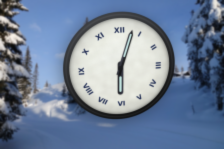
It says 6 h 03 min
